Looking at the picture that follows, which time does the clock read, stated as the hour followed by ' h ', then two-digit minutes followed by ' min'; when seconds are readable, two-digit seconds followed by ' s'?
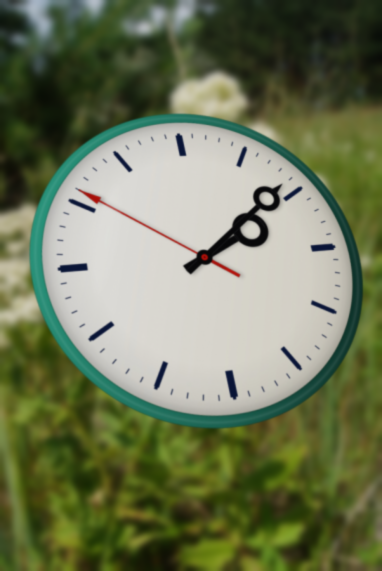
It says 2 h 08 min 51 s
